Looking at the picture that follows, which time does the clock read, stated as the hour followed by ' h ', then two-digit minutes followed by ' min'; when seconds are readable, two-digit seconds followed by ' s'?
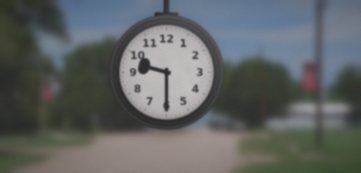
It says 9 h 30 min
